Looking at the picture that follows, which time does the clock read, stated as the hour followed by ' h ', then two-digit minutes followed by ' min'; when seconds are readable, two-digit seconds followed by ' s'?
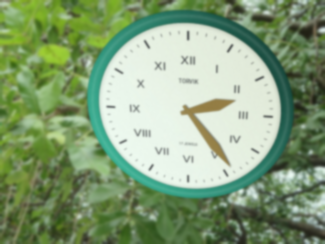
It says 2 h 24 min
